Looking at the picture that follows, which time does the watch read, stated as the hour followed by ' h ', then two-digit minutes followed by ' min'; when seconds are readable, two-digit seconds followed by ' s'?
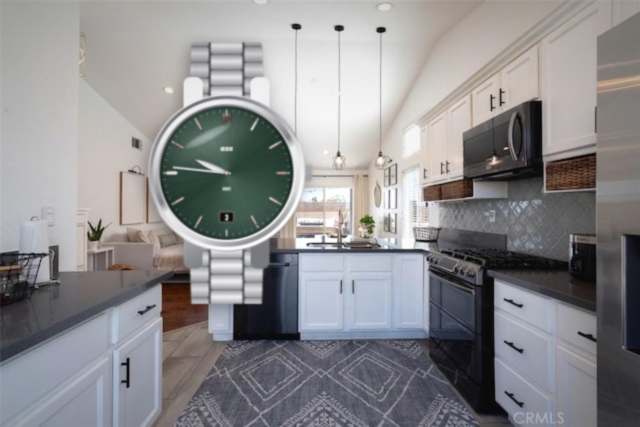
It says 9 h 46 min
